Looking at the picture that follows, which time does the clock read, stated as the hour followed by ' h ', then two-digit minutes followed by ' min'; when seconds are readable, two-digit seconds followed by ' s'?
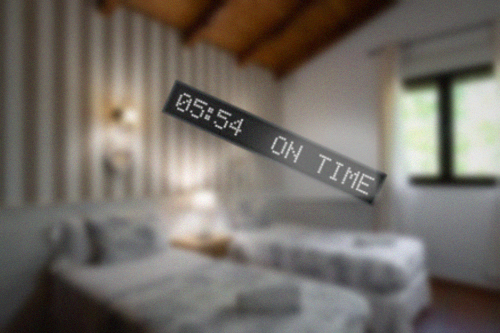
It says 5 h 54 min
